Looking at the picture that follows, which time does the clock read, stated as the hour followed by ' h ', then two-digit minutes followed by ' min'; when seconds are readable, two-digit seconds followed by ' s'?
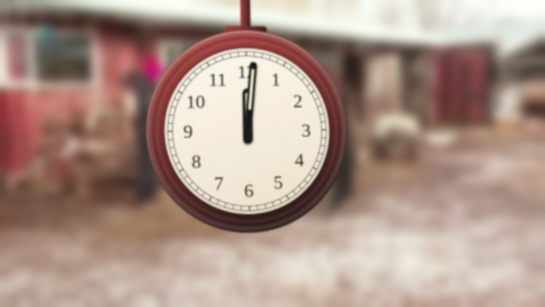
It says 12 h 01 min
